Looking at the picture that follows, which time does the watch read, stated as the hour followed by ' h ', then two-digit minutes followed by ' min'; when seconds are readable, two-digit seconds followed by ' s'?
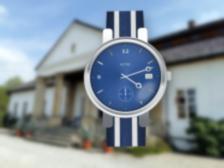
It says 4 h 12 min
